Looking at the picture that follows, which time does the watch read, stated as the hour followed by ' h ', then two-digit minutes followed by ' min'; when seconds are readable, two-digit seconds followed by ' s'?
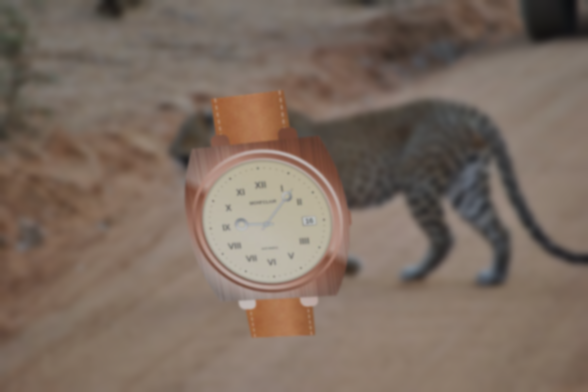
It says 9 h 07 min
